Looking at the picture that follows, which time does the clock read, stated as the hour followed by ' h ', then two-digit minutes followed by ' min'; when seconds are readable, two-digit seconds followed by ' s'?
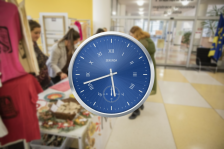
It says 5 h 42 min
